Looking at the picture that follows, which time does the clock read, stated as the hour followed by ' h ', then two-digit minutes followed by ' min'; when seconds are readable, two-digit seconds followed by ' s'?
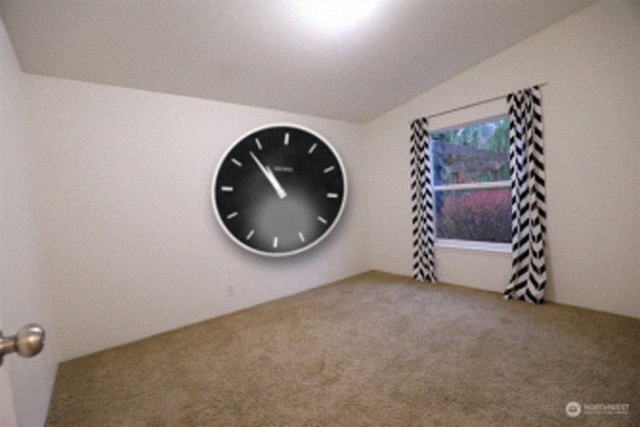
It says 10 h 53 min
